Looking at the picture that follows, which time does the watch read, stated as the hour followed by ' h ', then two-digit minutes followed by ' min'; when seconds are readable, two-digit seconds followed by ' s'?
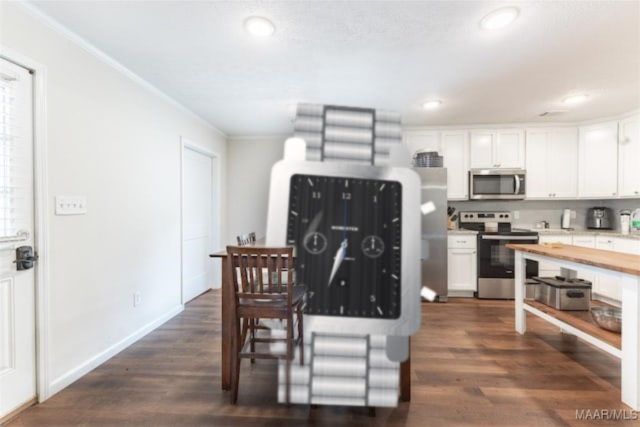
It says 6 h 33 min
